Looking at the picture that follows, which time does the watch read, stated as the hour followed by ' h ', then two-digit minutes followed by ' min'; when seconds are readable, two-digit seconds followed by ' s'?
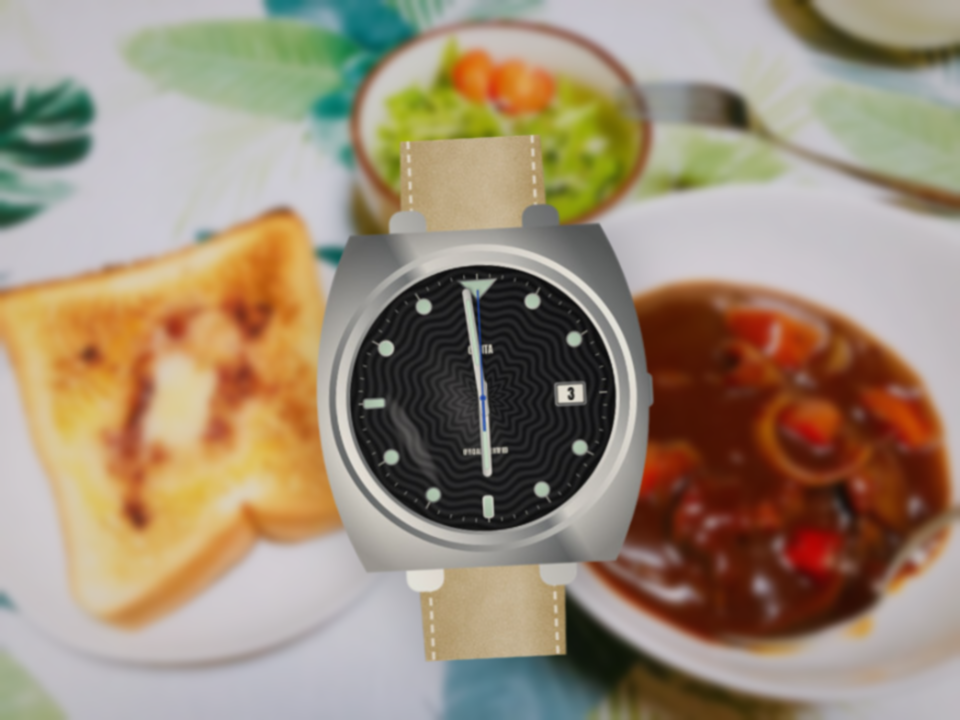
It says 5 h 59 min 00 s
